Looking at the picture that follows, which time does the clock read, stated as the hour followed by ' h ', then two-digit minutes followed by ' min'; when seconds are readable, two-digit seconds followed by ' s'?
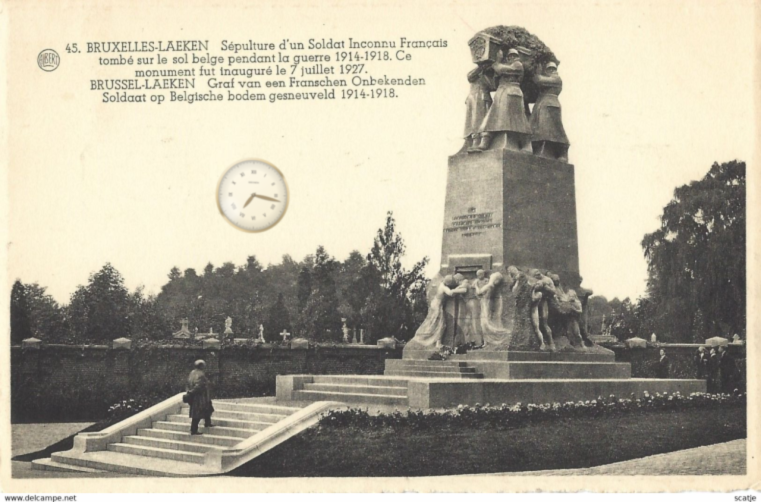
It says 7 h 17 min
